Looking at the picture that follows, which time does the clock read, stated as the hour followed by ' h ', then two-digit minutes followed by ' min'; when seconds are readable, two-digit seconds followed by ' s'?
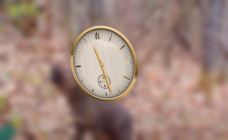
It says 11 h 28 min
